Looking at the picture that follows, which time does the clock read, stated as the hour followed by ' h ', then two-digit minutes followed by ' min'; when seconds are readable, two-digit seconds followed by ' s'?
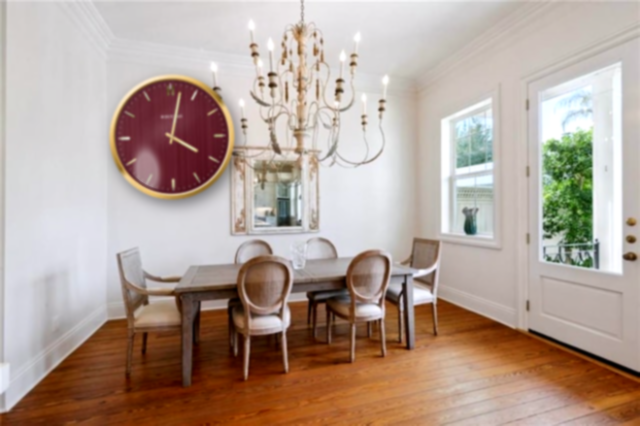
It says 4 h 02 min
